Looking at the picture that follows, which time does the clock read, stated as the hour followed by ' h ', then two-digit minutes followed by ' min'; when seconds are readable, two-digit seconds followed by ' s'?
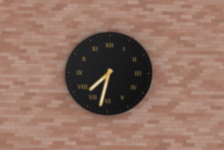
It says 7 h 32 min
